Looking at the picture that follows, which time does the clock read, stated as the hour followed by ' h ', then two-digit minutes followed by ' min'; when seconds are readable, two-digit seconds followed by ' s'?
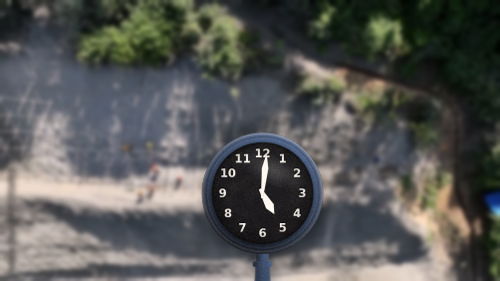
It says 5 h 01 min
